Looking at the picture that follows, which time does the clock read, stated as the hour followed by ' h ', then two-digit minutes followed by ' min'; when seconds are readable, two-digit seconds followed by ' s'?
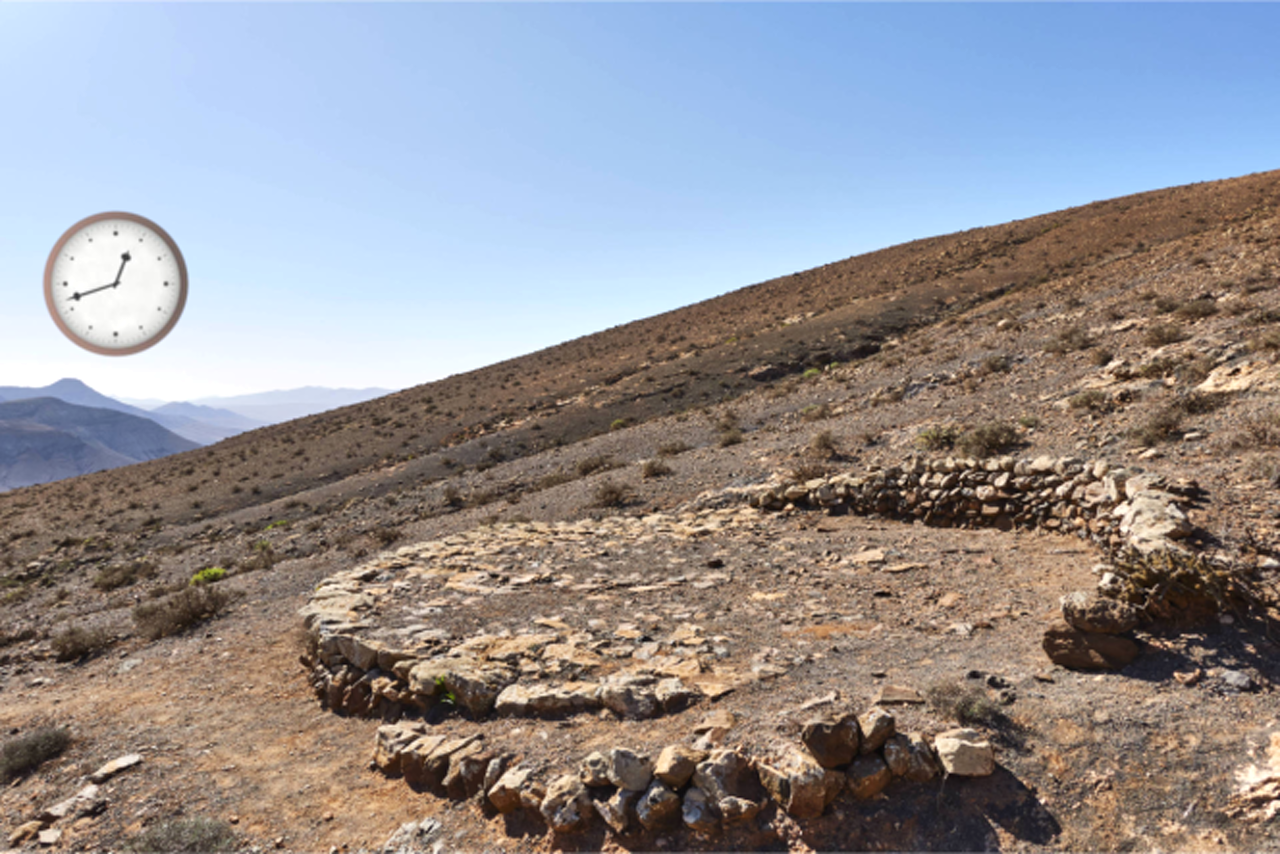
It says 12 h 42 min
